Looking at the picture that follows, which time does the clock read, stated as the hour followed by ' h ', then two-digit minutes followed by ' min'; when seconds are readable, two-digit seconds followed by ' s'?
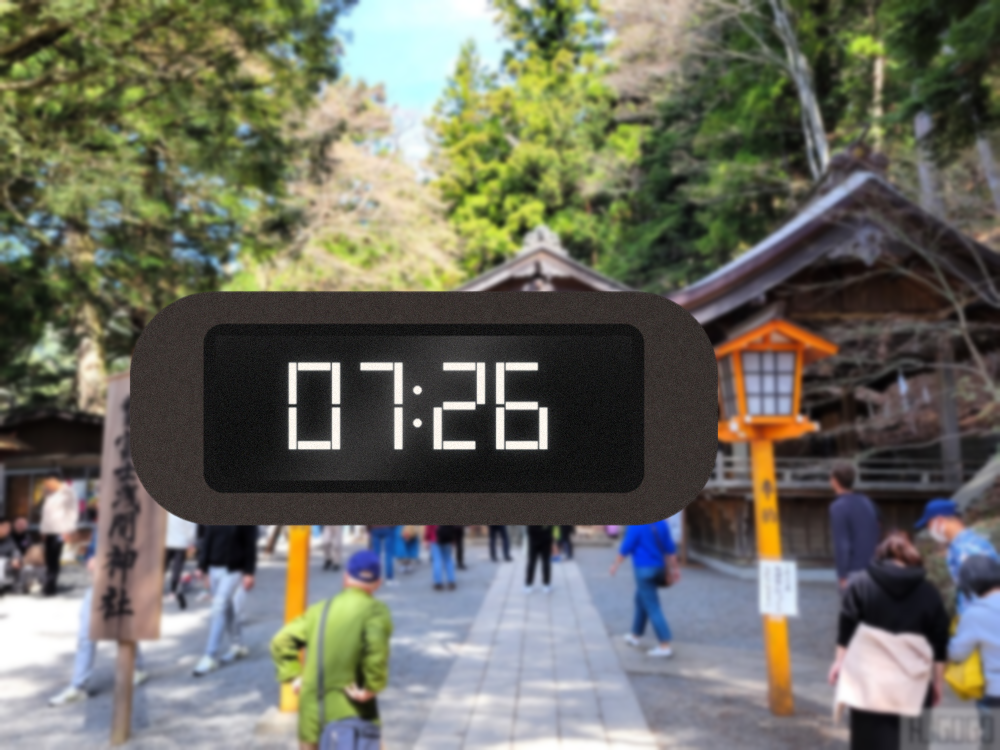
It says 7 h 26 min
